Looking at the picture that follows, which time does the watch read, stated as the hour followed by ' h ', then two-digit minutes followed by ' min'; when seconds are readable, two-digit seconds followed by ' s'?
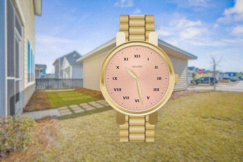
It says 10 h 28 min
